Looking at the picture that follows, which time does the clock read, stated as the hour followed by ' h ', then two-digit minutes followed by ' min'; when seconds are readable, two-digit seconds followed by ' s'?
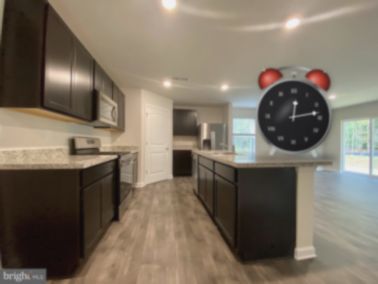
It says 12 h 13 min
